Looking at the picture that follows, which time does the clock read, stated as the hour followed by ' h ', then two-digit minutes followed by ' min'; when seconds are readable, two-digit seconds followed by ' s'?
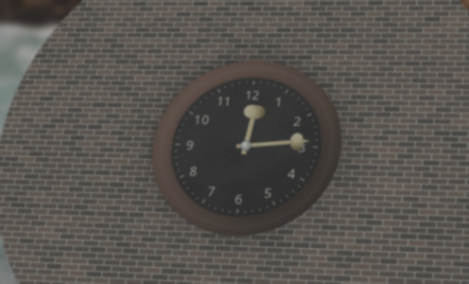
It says 12 h 14 min
